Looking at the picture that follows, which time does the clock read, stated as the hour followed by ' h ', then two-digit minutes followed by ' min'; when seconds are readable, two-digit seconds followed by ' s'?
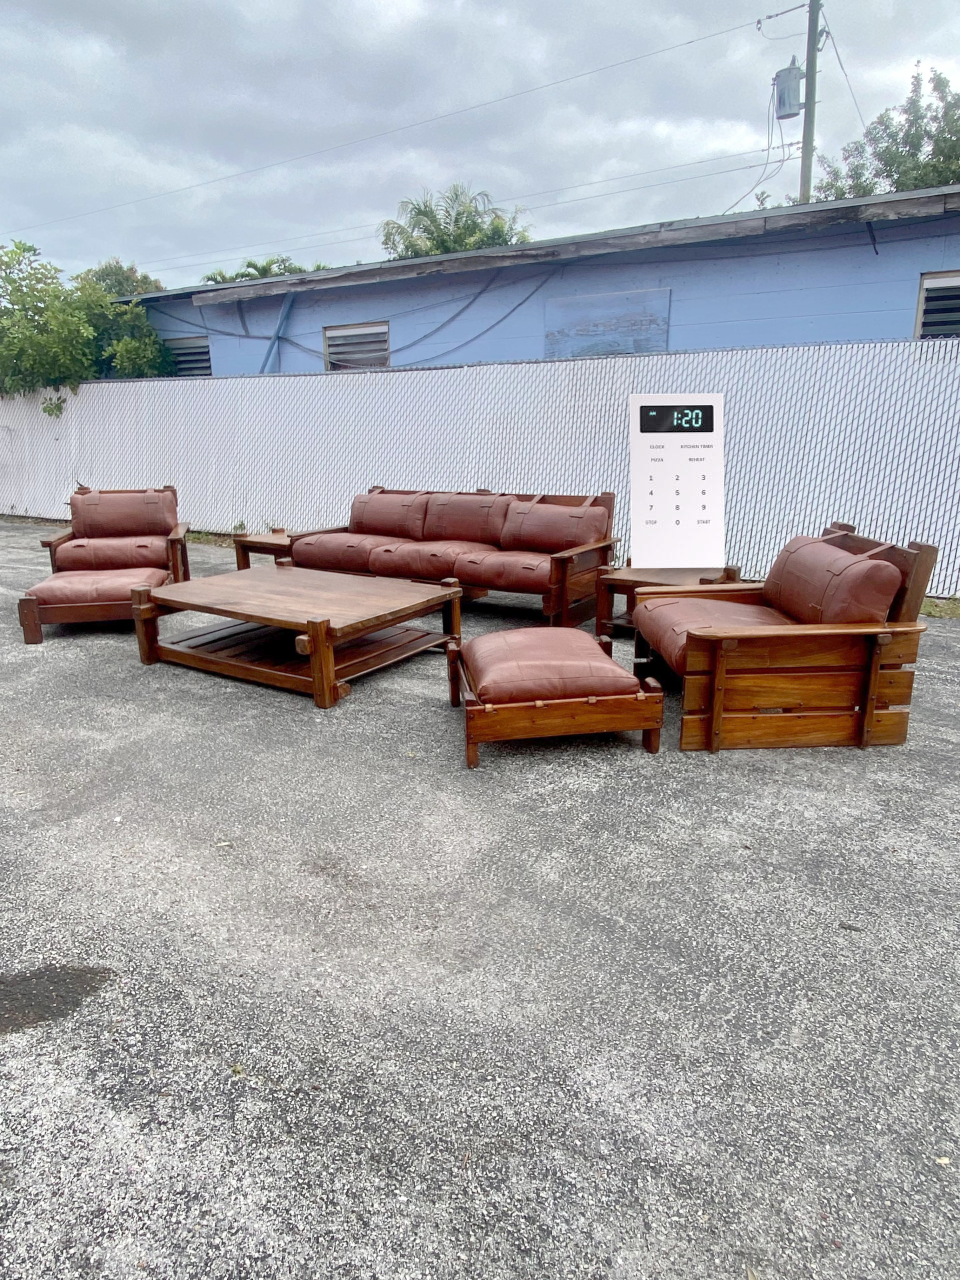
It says 1 h 20 min
